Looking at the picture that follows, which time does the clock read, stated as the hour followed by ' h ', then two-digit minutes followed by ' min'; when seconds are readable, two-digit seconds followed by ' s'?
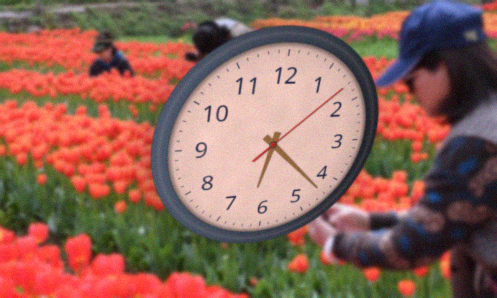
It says 6 h 22 min 08 s
